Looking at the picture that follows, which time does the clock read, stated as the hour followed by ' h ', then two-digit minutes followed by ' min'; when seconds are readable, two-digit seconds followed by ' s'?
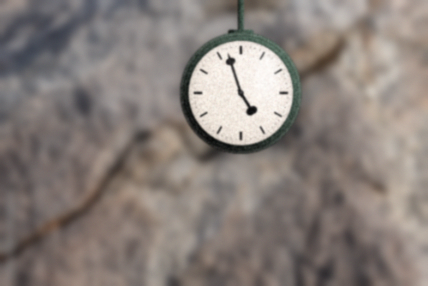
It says 4 h 57 min
